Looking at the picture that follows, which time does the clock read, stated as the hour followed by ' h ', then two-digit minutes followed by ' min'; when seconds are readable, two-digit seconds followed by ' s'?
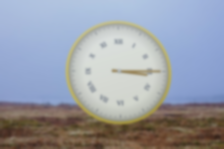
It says 3 h 15 min
